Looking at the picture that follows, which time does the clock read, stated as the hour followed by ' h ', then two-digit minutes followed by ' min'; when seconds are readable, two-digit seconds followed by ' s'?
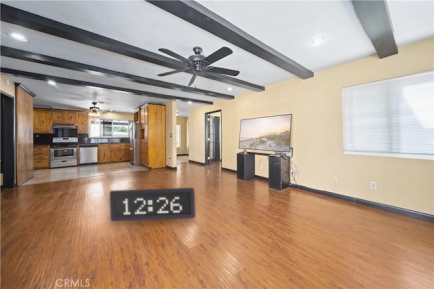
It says 12 h 26 min
